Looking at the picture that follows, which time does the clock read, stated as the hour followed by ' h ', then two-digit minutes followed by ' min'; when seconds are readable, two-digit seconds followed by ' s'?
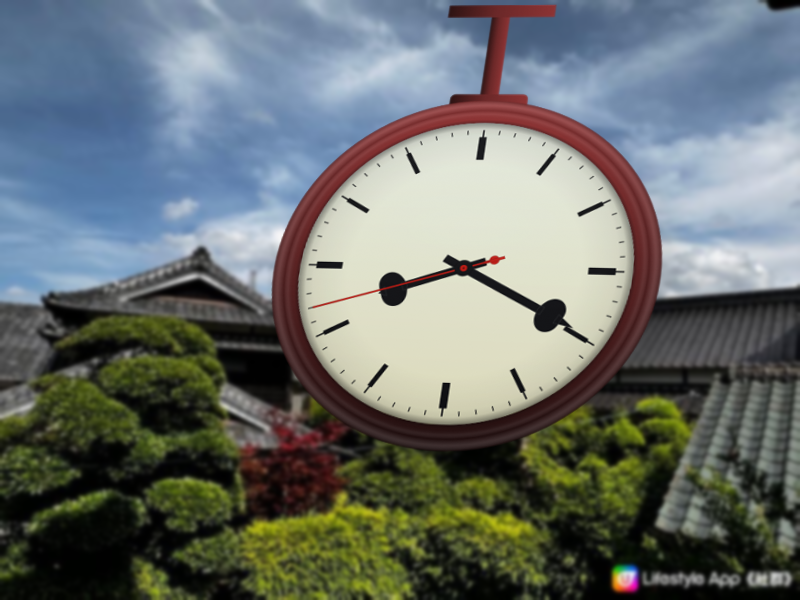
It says 8 h 19 min 42 s
